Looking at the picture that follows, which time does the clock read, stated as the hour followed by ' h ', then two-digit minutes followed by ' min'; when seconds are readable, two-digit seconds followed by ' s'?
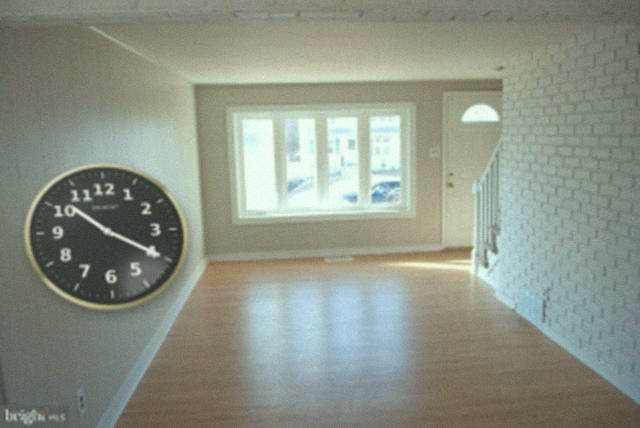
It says 10 h 20 min
